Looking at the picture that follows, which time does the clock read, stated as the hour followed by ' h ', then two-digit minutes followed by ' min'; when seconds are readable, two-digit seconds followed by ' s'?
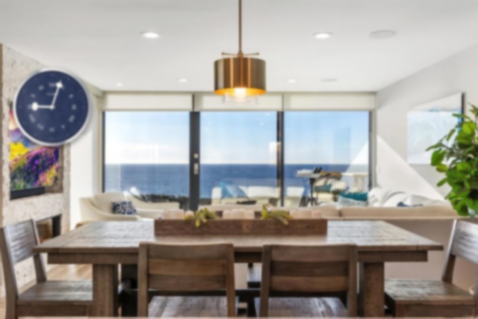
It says 9 h 03 min
